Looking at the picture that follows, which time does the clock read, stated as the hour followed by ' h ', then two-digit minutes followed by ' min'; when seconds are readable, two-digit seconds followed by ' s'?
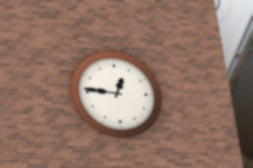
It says 12 h 46 min
